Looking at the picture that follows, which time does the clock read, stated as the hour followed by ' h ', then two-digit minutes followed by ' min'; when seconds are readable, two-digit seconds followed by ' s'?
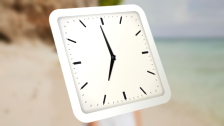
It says 6 h 59 min
